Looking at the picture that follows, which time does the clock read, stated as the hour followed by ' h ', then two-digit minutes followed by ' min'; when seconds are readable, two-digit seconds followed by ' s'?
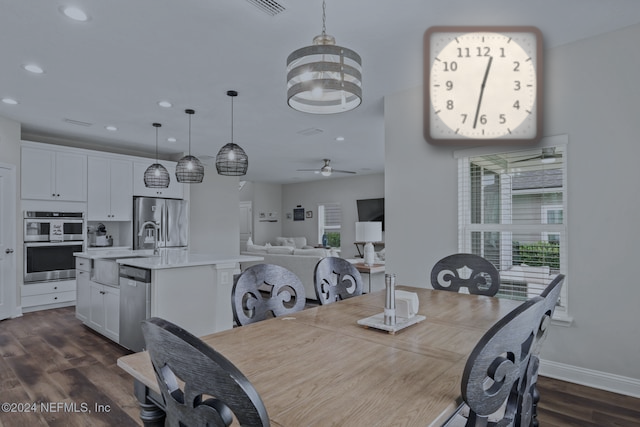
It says 12 h 32 min
